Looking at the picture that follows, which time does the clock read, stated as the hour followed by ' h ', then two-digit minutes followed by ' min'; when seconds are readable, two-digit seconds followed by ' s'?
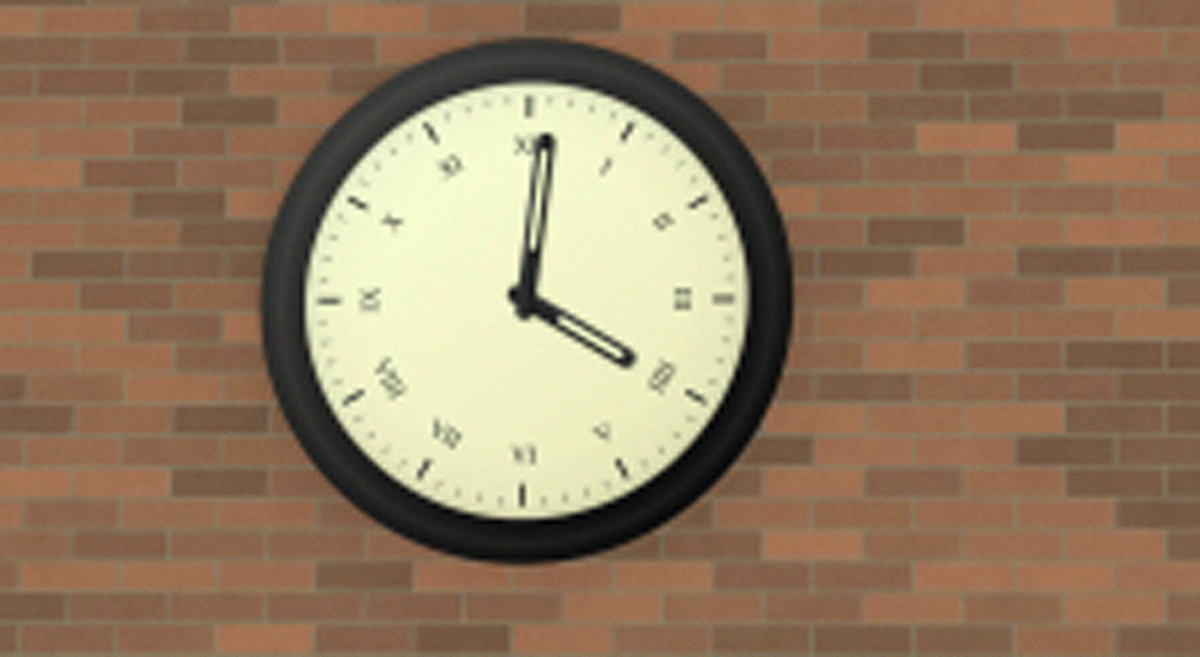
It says 4 h 01 min
